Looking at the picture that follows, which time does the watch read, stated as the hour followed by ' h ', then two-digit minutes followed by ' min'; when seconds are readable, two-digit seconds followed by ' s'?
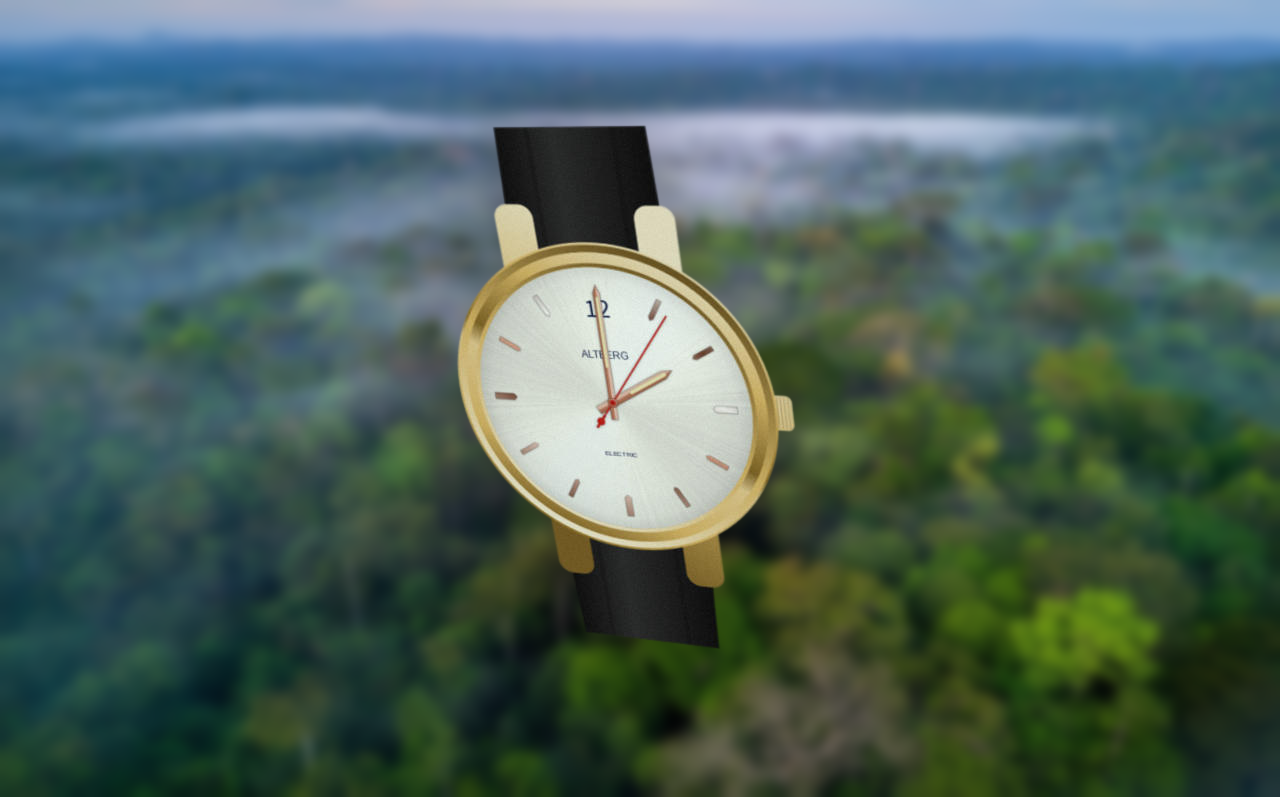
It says 2 h 00 min 06 s
